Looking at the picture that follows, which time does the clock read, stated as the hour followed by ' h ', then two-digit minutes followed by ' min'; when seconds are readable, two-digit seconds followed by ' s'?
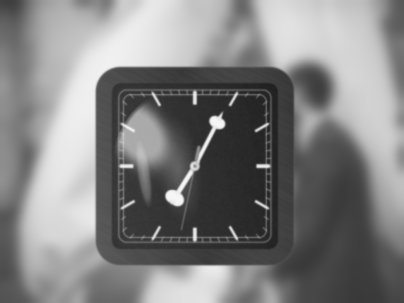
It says 7 h 04 min 32 s
